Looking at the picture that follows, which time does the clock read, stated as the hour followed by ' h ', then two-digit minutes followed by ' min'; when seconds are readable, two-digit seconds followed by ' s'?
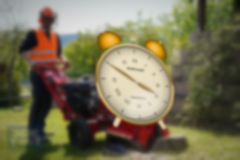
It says 3 h 50 min
